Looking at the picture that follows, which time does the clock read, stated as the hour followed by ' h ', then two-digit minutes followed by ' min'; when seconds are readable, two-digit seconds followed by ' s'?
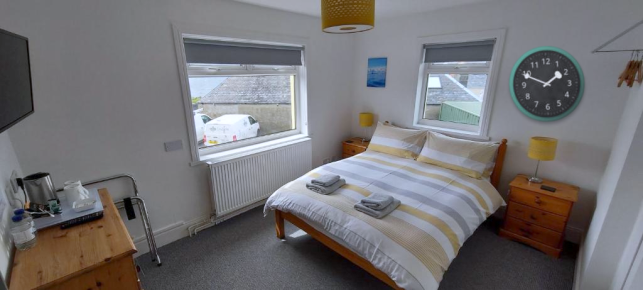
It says 1 h 49 min
